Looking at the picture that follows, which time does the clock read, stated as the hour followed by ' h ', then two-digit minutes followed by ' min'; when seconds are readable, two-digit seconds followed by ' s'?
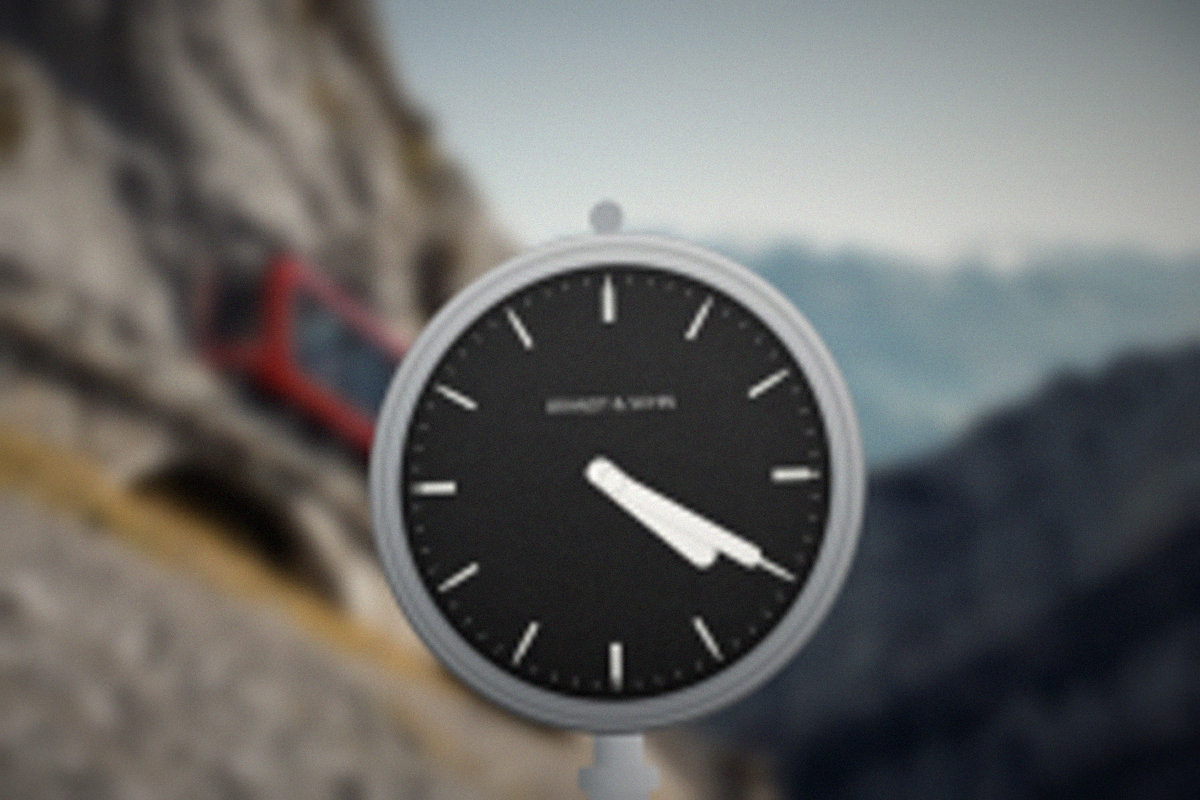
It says 4 h 20 min
